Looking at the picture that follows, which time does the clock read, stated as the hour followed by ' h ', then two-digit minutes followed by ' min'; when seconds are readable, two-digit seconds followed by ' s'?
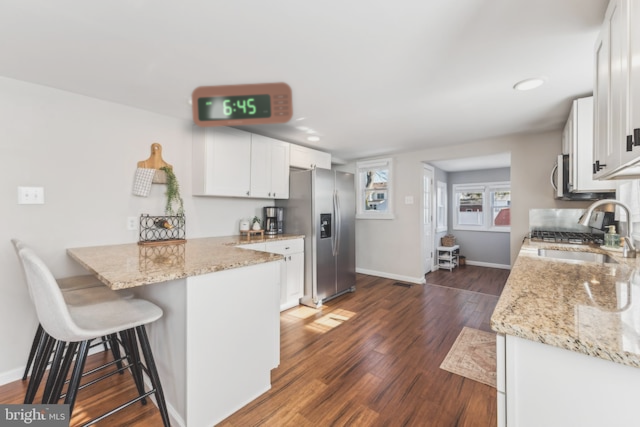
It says 6 h 45 min
